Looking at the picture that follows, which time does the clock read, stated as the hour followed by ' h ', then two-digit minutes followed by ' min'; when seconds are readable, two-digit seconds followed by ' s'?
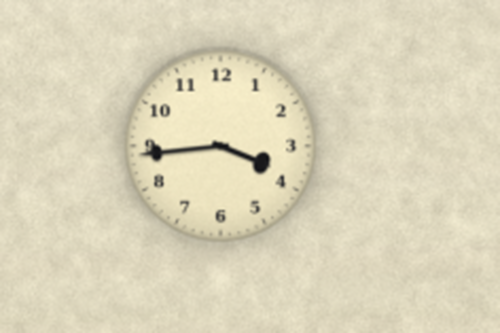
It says 3 h 44 min
